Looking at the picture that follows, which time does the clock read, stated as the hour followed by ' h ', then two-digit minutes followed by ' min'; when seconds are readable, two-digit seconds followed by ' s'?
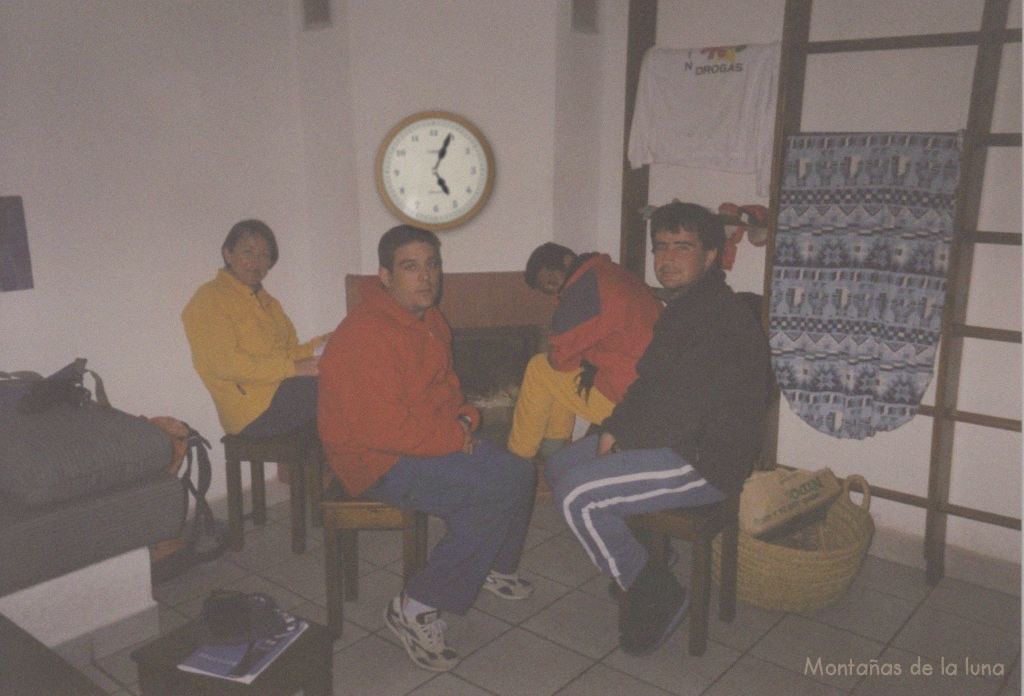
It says 5 h 04 min
